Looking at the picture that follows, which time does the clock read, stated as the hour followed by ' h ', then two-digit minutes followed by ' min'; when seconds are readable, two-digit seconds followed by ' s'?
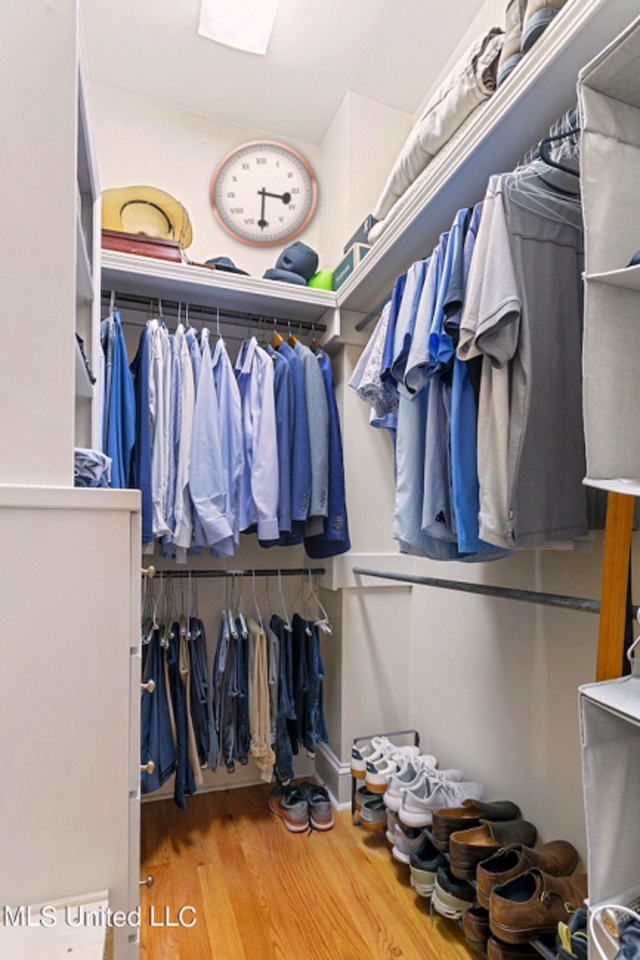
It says 3 h 31 min
